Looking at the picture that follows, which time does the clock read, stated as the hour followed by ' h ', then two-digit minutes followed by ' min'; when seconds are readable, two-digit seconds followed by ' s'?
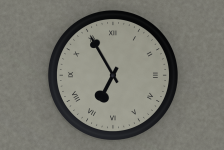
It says 6 h 55 min
